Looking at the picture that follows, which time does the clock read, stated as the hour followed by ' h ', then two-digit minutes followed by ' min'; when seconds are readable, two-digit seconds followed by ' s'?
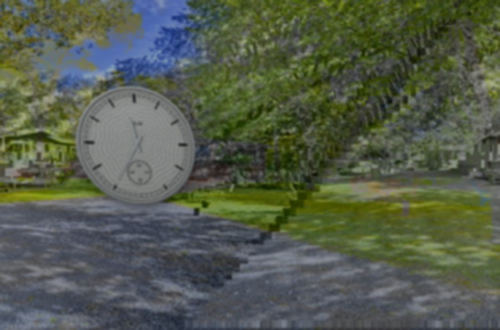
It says 11 h 35 min
